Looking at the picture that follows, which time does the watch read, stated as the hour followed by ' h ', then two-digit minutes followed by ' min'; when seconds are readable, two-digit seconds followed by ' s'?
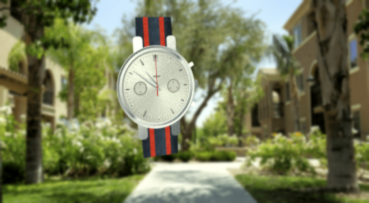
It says 10 h 51 min
